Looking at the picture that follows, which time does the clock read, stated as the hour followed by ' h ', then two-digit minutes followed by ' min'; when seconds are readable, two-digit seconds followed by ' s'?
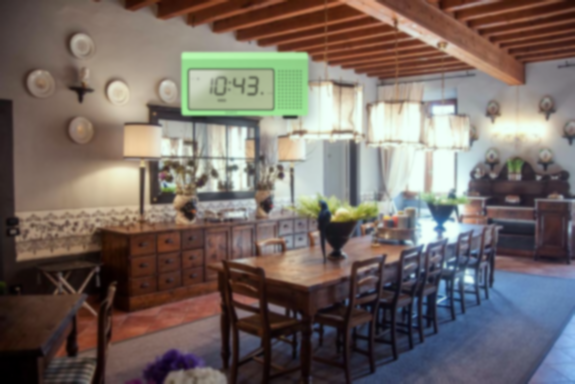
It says 10 h 43 min
